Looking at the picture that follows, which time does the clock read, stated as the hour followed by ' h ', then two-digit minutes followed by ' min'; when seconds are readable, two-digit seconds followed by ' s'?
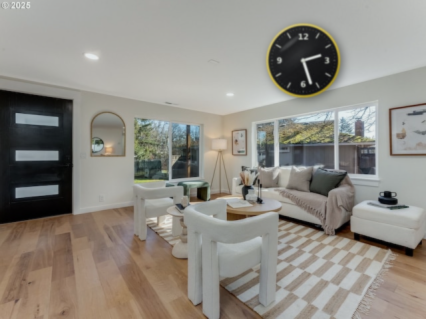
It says 2 h 27 min
